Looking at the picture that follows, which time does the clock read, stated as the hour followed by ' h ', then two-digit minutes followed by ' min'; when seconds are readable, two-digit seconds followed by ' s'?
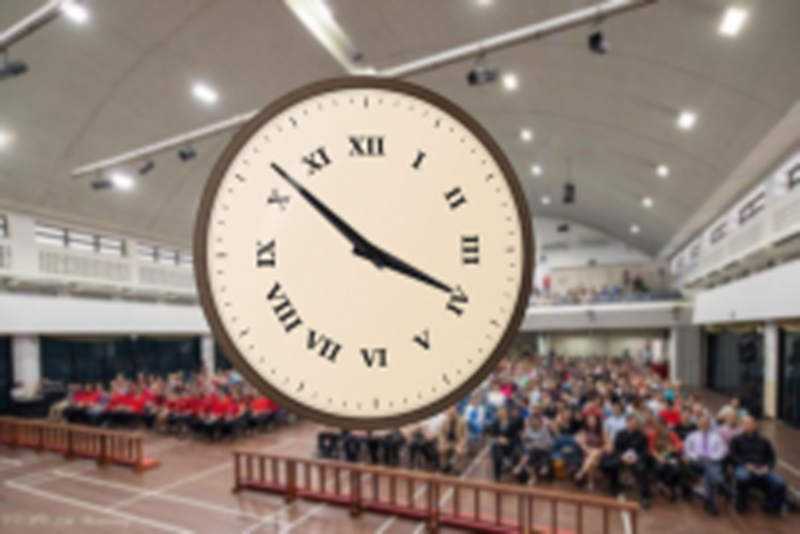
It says 3 h 52 min
